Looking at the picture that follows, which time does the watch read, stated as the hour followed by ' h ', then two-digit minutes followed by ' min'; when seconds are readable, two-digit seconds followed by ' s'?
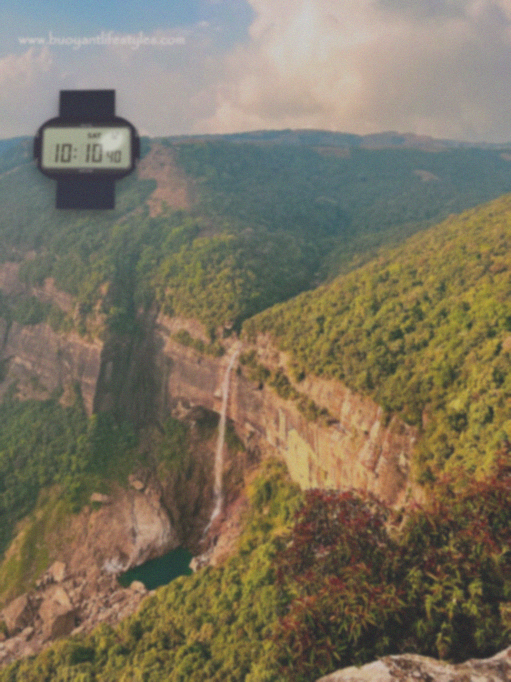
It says 10 h 10 min 40 s
